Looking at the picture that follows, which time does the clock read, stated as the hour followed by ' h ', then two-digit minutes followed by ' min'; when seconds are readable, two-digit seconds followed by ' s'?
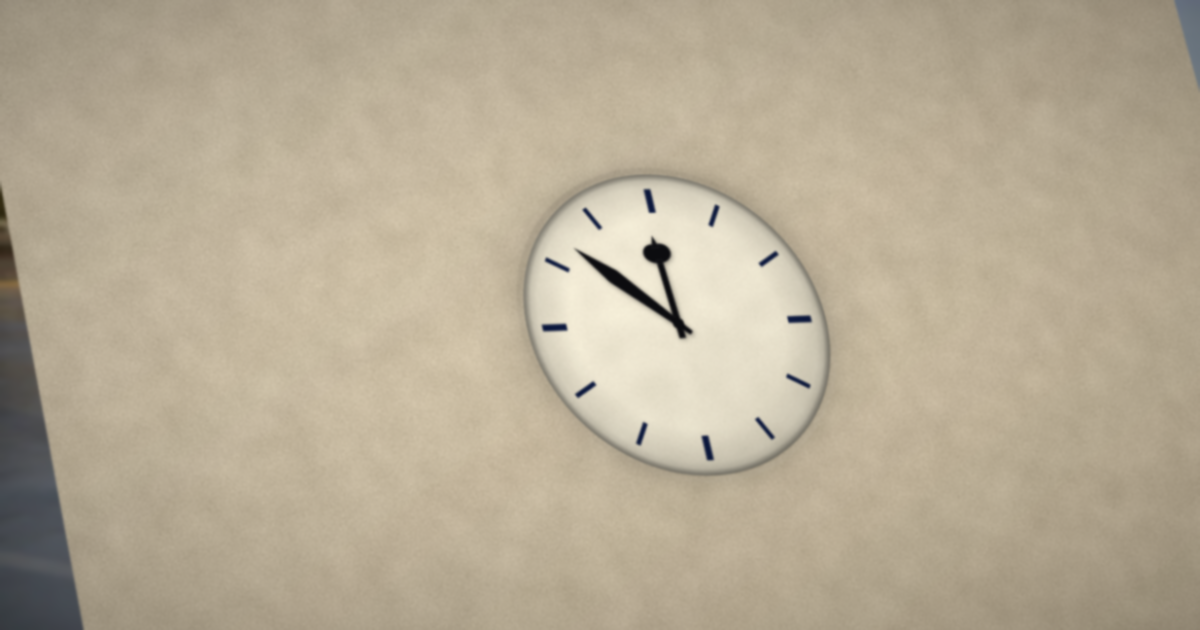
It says 11 h 52 min
